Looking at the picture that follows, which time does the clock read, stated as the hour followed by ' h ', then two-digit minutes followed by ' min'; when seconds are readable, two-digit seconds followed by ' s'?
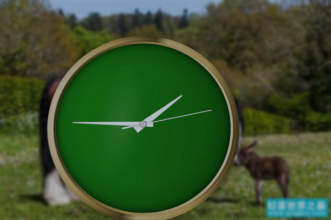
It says 1 h 45 min 13 s
